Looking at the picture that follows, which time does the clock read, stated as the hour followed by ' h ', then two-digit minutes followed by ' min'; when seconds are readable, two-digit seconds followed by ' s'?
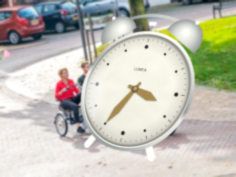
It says 3 h 35 min
